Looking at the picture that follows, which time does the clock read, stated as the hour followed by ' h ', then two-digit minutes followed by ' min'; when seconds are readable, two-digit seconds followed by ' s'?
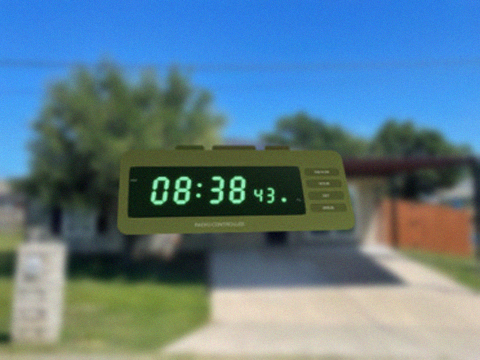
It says 8 h 38 min 43 s
